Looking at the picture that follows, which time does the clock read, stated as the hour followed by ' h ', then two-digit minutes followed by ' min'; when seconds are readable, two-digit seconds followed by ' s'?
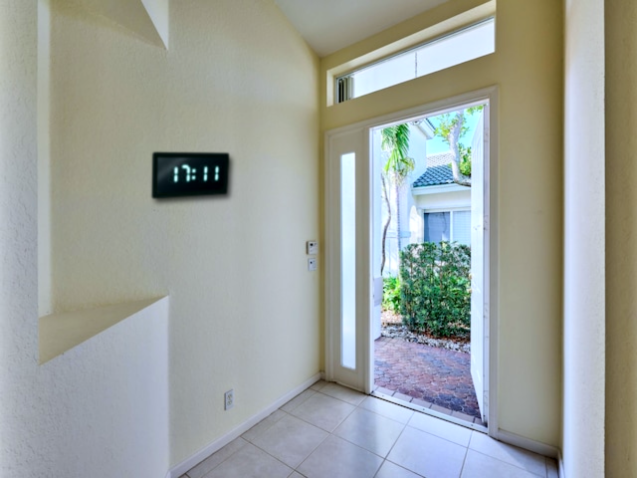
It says 17 h 11 min
